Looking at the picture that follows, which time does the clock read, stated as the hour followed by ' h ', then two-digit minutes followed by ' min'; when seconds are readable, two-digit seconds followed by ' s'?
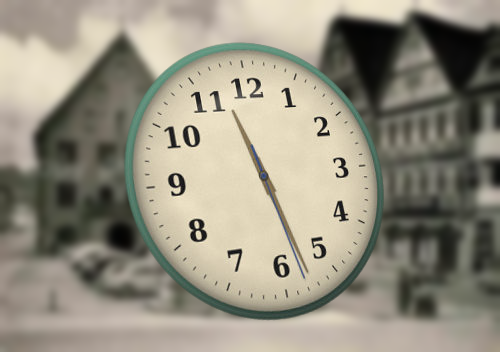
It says 11 h 27 min 28 s
